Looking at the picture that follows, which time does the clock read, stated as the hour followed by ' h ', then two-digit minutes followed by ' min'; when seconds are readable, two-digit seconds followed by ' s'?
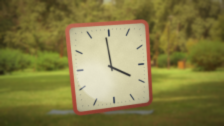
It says 3 h 59 min
